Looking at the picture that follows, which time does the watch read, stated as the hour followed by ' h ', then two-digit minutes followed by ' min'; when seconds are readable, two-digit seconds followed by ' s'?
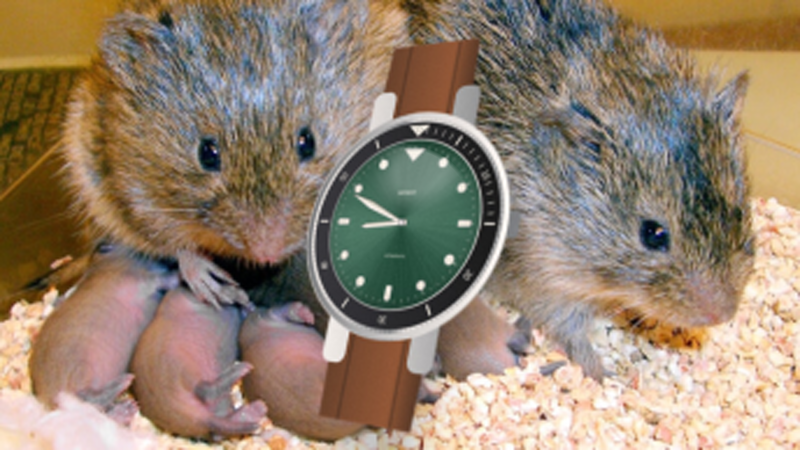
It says 8 h 49 min
